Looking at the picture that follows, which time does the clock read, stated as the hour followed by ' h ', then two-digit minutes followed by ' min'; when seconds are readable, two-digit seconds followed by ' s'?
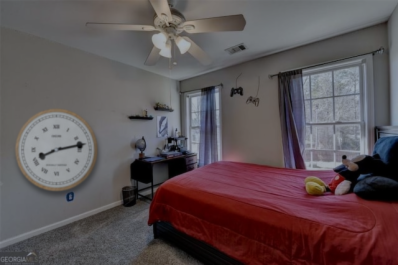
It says 8 h 13 min
